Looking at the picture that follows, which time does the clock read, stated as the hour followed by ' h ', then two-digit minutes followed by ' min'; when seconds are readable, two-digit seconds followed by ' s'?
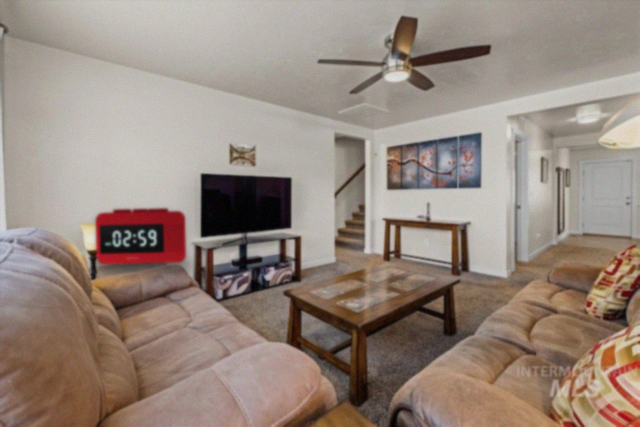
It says 2 h 59 min
